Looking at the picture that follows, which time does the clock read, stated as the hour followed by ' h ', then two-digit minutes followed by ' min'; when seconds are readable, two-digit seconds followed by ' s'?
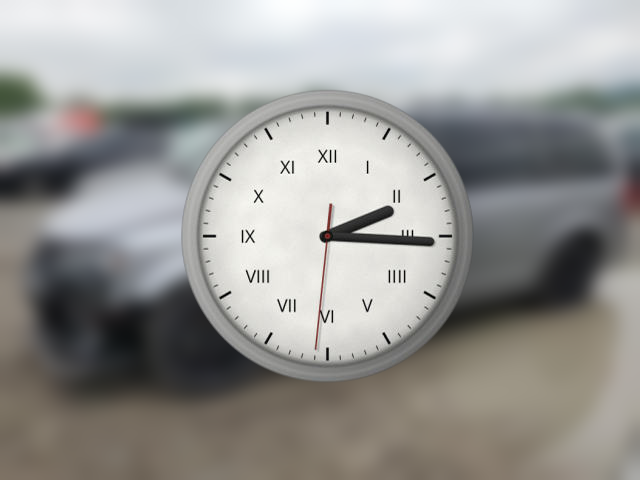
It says 2 h 15 min 31 s
